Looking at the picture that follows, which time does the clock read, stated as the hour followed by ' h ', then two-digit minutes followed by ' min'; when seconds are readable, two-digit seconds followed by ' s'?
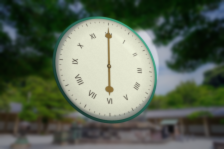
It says 6 h 00 min
